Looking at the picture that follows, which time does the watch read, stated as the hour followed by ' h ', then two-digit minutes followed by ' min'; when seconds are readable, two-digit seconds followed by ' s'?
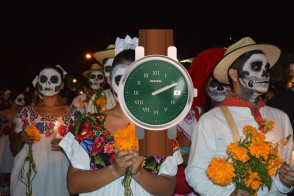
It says 2 h 11 min
